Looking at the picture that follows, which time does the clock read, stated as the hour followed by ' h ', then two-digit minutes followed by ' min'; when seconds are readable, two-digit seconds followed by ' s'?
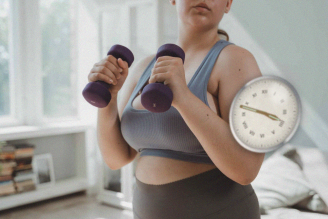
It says 3 h 48 min
